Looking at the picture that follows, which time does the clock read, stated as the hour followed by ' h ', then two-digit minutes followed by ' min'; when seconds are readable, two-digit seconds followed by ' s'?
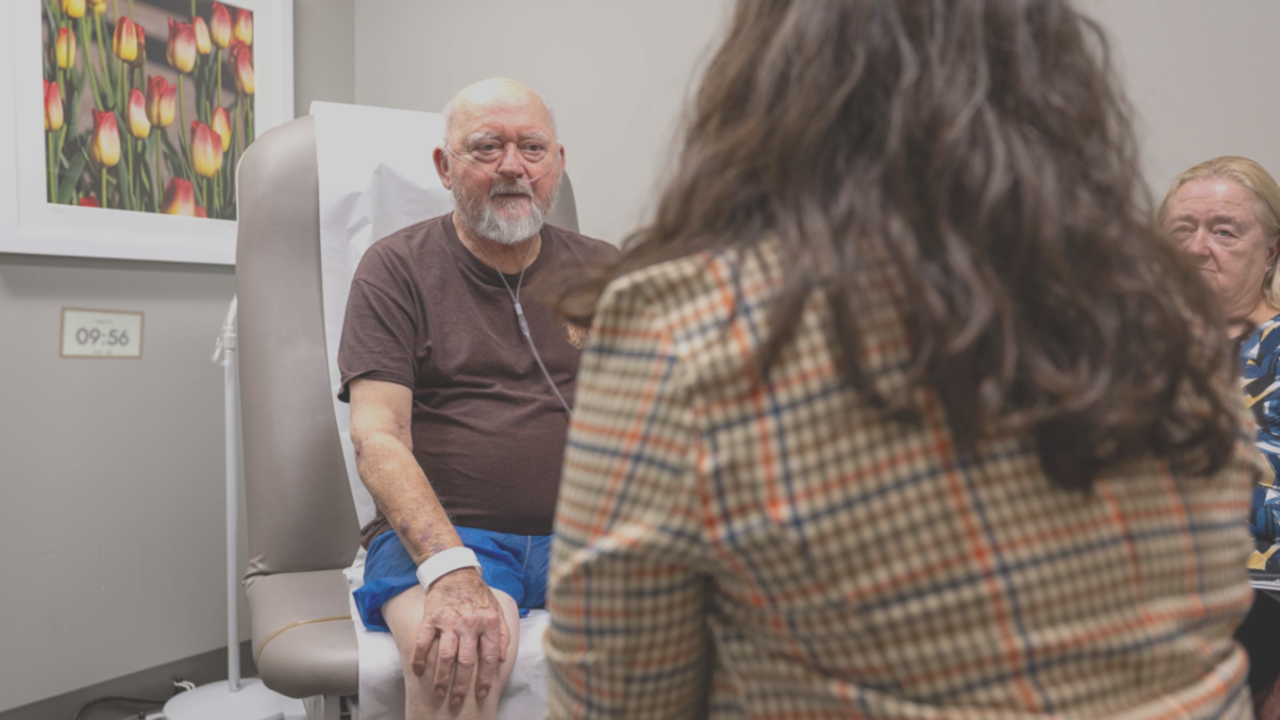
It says 9 h 56 min
